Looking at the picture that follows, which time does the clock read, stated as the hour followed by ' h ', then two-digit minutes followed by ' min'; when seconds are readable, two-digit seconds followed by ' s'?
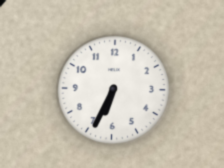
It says 6 h 34 min
